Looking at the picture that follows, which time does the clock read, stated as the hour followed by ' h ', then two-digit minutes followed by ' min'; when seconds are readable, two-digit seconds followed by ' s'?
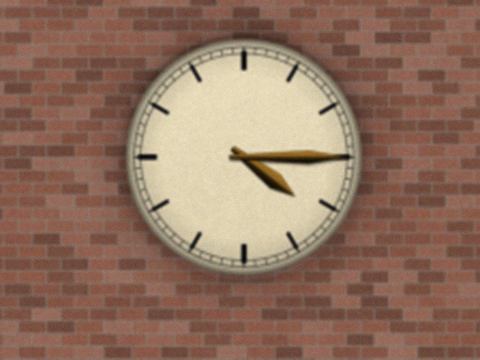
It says 4 h 15 min
